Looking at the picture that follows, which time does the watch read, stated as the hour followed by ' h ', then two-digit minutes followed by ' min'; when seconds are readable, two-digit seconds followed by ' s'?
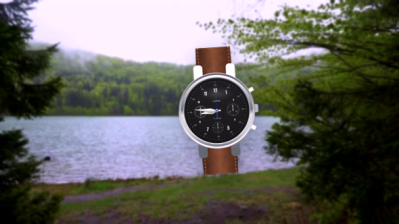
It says 8 h 46 min
